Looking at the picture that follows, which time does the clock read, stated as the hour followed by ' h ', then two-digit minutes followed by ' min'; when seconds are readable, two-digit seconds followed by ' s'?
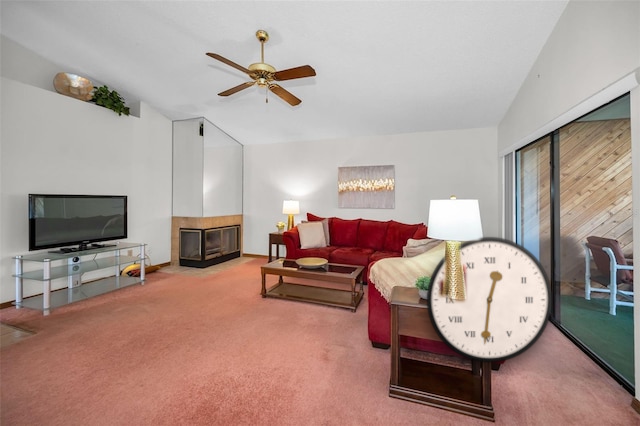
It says 12 h 31 min
